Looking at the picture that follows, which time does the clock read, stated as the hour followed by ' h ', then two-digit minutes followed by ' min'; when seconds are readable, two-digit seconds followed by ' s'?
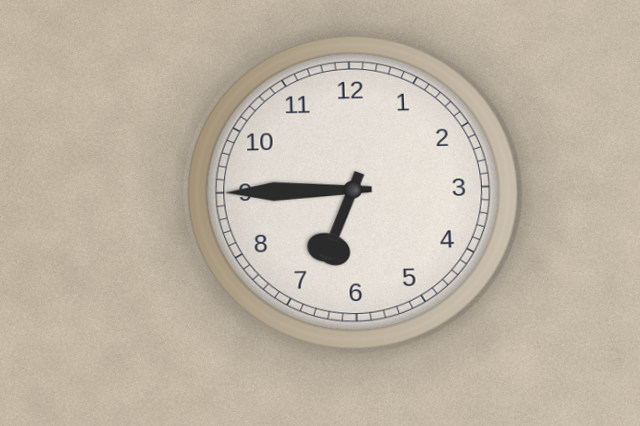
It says 6 h 45 min
